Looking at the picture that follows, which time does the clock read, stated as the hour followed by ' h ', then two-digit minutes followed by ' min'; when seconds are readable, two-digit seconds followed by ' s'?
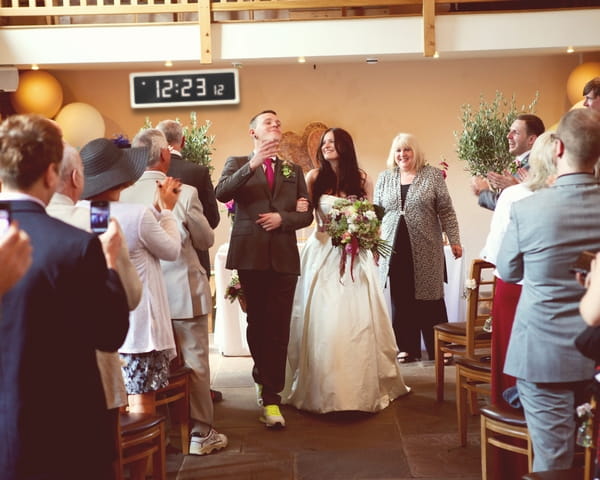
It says 12 h 23 min
